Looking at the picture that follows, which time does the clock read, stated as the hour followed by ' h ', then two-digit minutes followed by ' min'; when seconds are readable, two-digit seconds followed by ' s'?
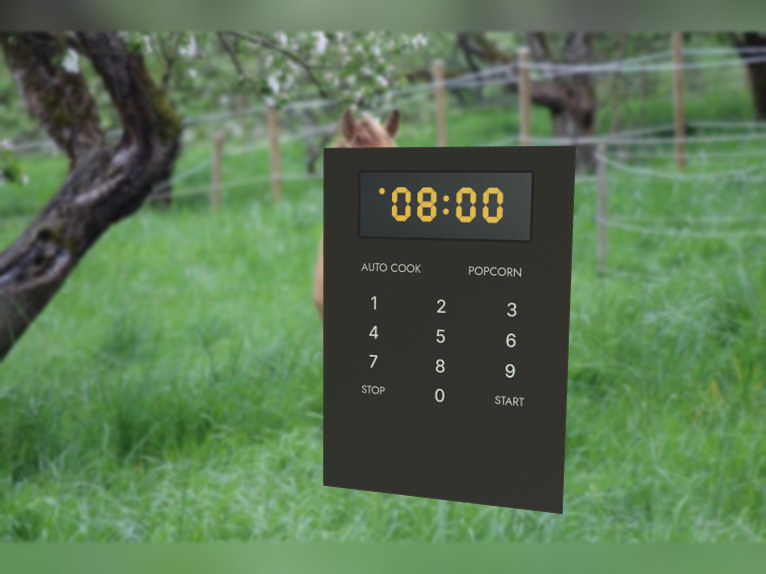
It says 8 h 00 min
